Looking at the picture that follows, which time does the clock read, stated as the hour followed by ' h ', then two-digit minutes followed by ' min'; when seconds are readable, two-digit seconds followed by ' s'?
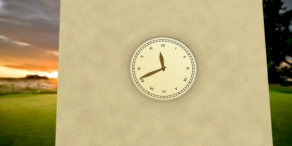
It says 11 h 41 min
